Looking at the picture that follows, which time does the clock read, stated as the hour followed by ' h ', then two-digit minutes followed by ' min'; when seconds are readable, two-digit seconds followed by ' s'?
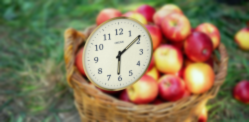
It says 6 h 09 min
